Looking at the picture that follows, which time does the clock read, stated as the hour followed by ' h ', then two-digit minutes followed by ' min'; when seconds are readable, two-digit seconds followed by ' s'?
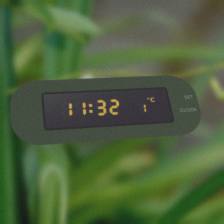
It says 11 h 32 min
